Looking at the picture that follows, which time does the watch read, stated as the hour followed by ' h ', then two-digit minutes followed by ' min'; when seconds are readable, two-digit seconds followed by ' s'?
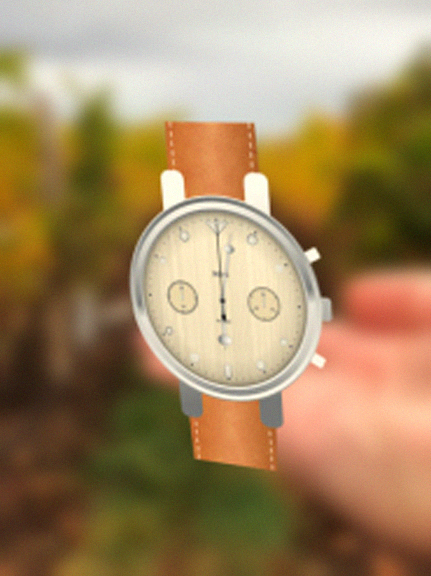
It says 6 h 02 min
